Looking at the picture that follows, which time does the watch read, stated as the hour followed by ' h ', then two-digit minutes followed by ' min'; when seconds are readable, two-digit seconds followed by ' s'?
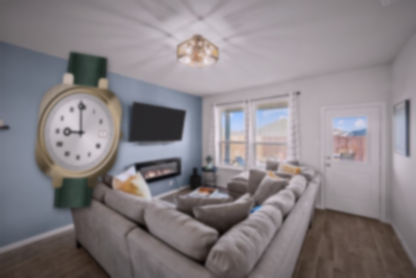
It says 8 h 59 min
